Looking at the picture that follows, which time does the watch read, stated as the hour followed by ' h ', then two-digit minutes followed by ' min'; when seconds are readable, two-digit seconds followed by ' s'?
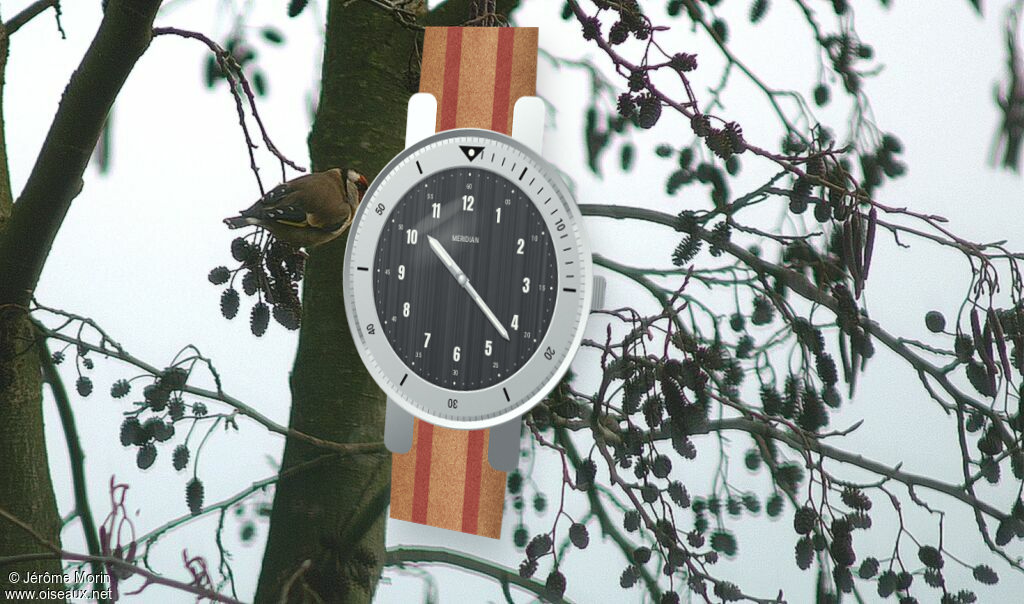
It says 10 h 22 min
